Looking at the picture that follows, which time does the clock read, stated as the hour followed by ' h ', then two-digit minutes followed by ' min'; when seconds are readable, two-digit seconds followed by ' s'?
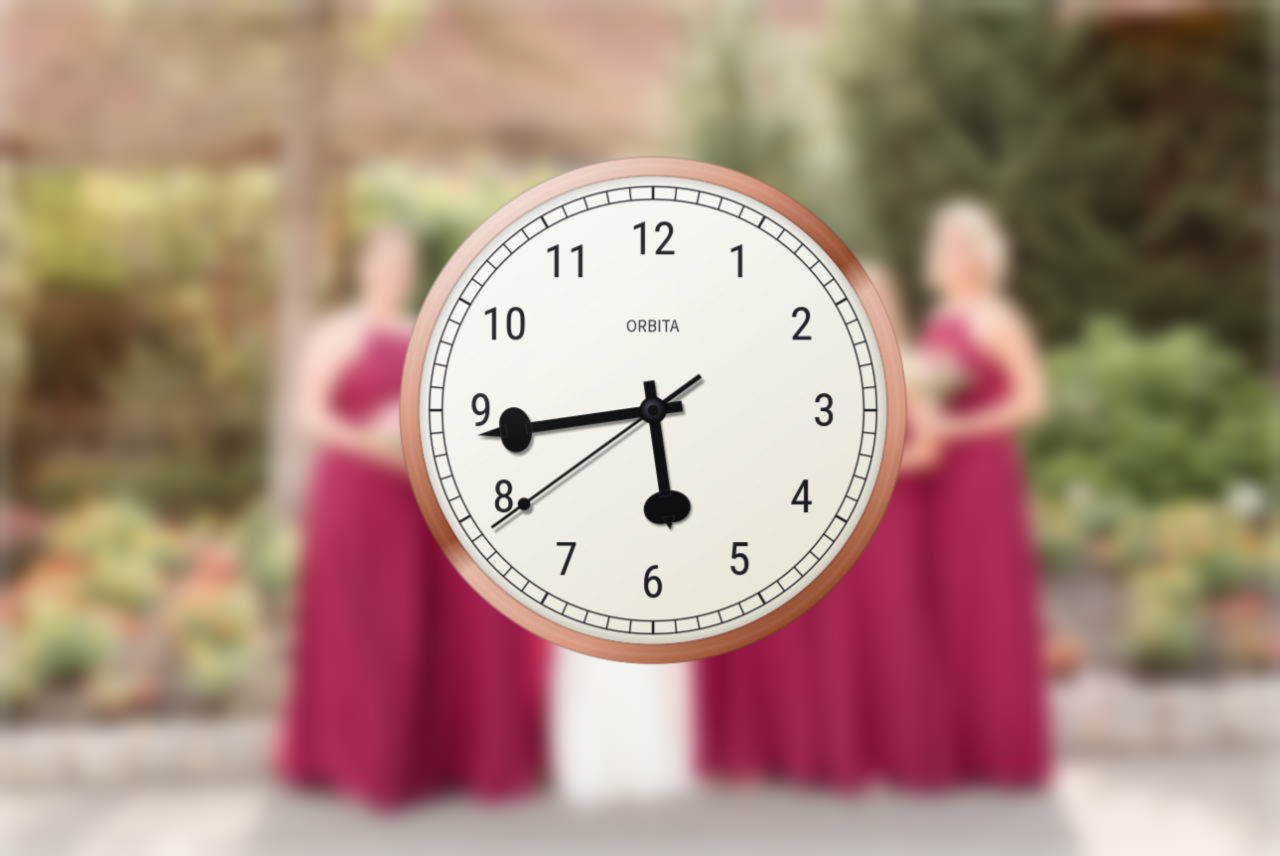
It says 5 h 43 min 39 s
